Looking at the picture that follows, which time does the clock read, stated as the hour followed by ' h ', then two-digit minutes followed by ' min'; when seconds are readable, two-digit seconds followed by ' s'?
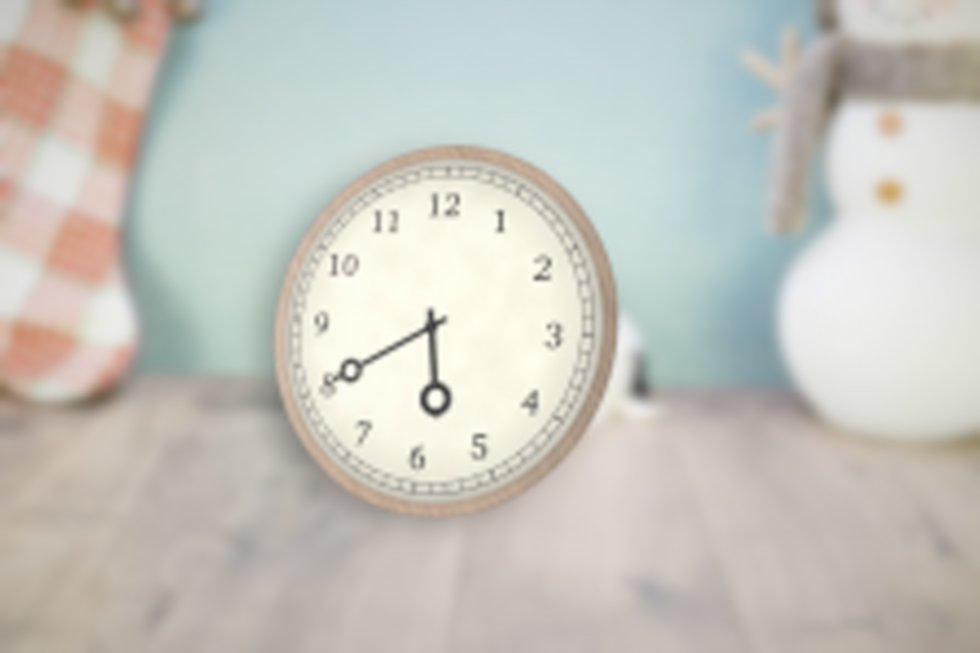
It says 5 h 40 min
